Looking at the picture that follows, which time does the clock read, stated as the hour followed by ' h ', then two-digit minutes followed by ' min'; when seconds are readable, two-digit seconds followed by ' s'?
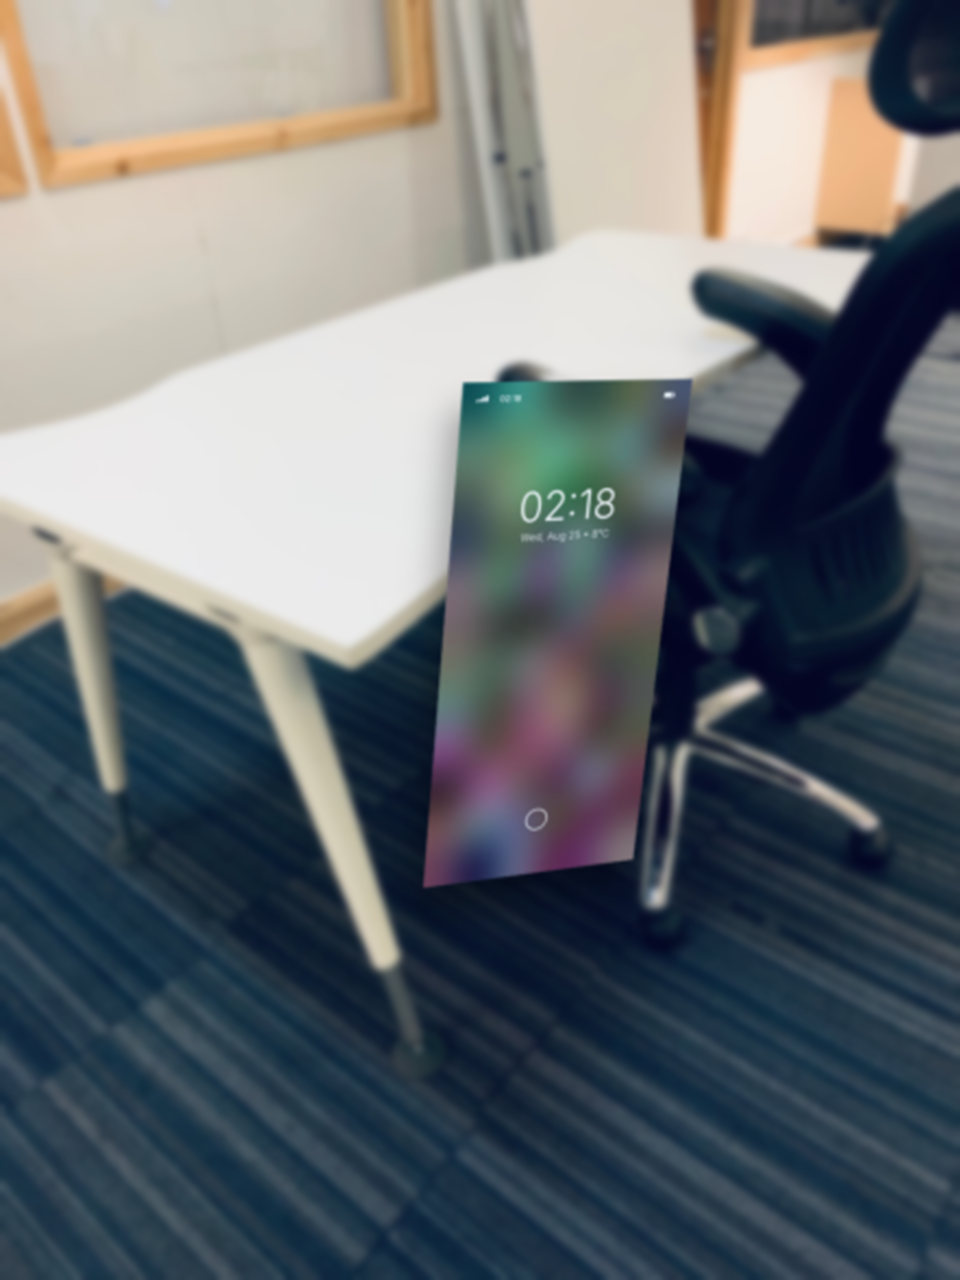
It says 2 h 18 min
